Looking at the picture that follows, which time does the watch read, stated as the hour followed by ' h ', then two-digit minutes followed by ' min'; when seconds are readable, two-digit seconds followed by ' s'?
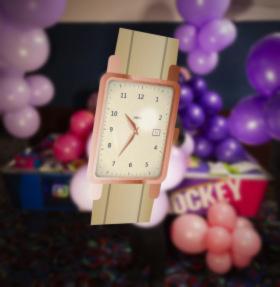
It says 10 h 35 min
